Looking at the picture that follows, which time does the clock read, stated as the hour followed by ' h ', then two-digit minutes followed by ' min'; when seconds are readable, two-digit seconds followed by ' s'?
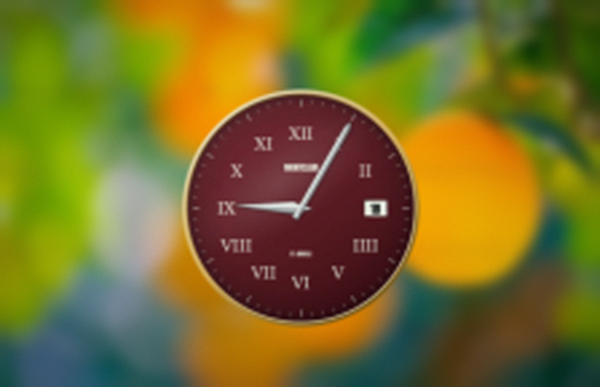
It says 9 h 05 min
